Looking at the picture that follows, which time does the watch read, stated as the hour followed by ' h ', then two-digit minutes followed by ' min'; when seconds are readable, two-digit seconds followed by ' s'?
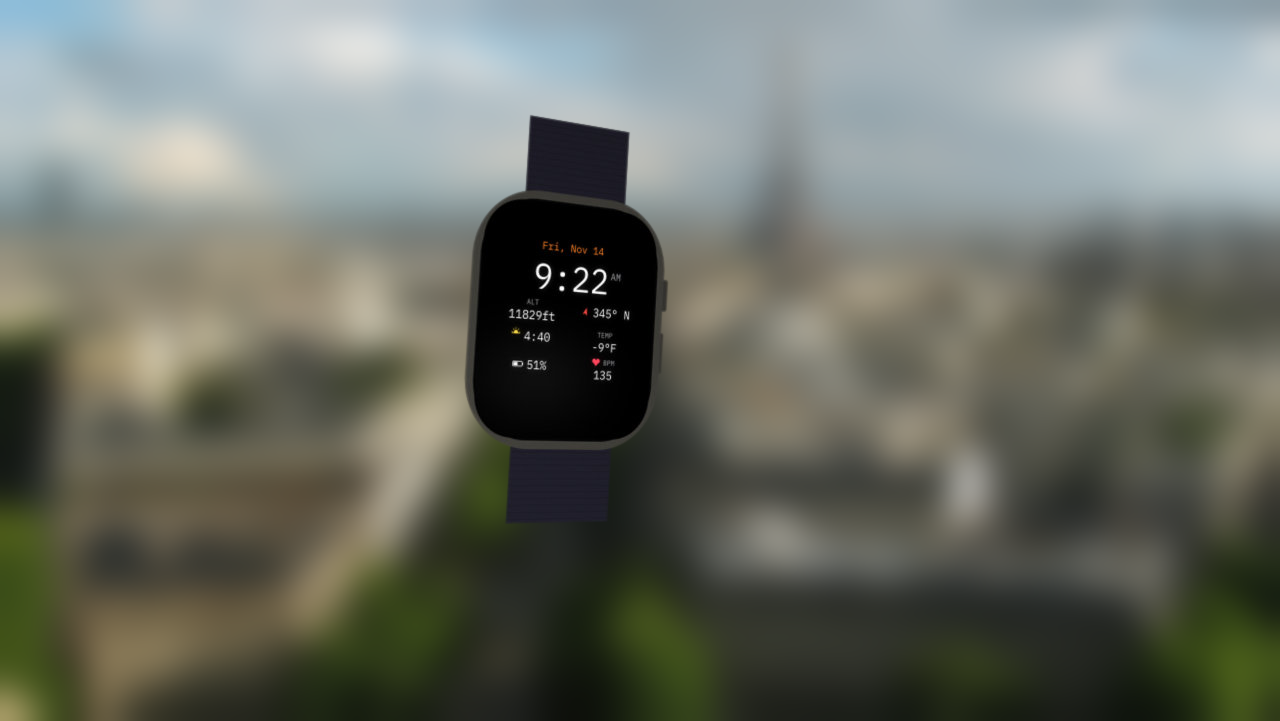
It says 9 h 22 min
